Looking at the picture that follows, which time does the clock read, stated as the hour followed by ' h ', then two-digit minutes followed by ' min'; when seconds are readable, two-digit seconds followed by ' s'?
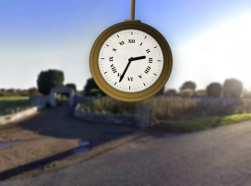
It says 2 h 34 min
